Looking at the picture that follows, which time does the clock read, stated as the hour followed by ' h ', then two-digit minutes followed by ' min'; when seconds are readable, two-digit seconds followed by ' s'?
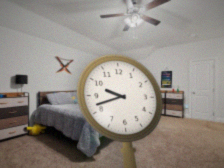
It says 9 h 42 min
